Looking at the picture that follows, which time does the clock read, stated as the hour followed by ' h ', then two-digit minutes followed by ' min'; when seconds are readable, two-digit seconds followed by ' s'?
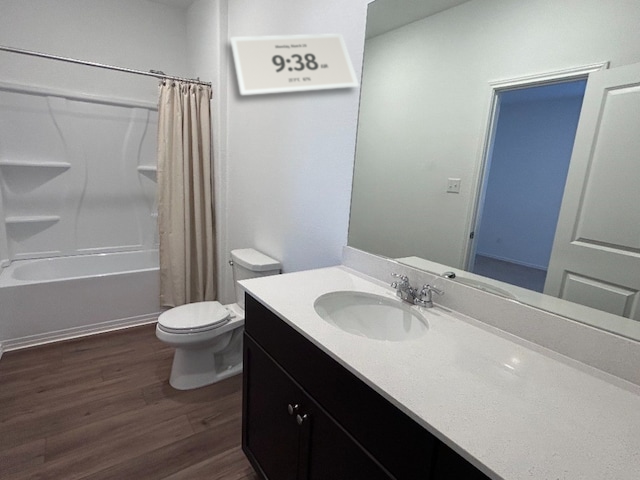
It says 9 h 38 min
